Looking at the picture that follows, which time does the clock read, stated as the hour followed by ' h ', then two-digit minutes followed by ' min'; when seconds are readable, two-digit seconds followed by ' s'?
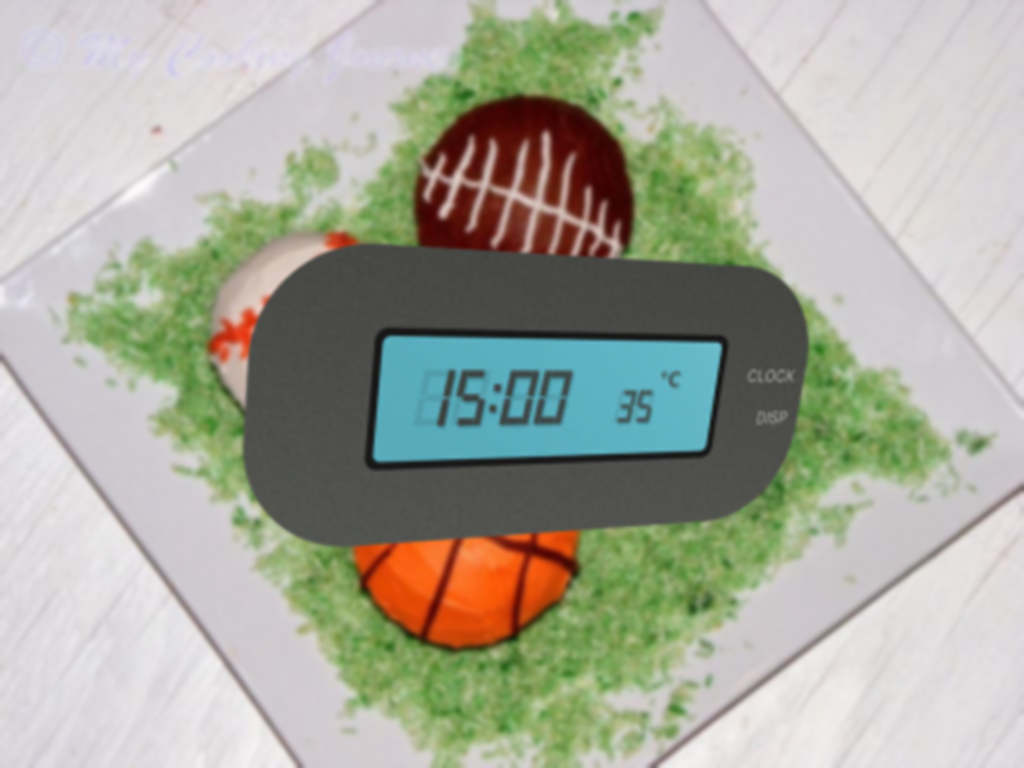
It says 15 h 00 min
